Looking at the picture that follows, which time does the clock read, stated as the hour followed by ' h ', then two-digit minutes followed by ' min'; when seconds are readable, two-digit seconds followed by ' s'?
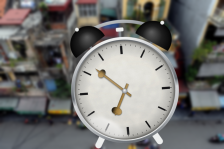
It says 6 h 52 min
